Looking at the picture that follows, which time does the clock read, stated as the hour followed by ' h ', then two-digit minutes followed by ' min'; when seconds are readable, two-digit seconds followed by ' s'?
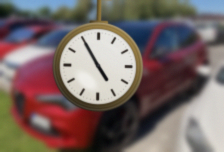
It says 4 h 55 min
